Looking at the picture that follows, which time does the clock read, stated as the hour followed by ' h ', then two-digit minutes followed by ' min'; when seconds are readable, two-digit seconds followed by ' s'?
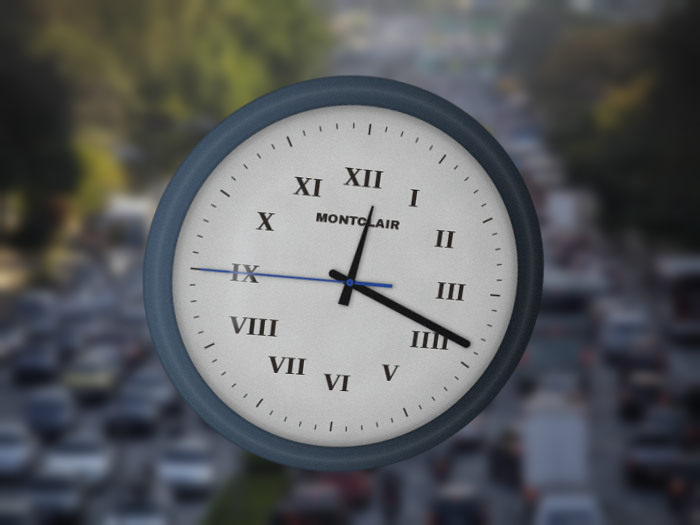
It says 12 h 18 min 45 s
